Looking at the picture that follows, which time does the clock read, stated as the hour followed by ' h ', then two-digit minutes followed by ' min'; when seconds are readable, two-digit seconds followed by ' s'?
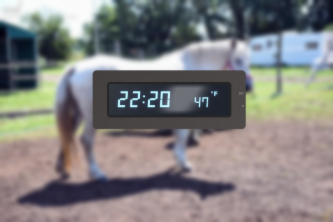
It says 22 h 20 min
